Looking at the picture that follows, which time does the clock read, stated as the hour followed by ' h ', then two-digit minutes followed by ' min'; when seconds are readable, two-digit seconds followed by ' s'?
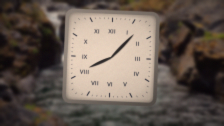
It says 8 h 07 min
